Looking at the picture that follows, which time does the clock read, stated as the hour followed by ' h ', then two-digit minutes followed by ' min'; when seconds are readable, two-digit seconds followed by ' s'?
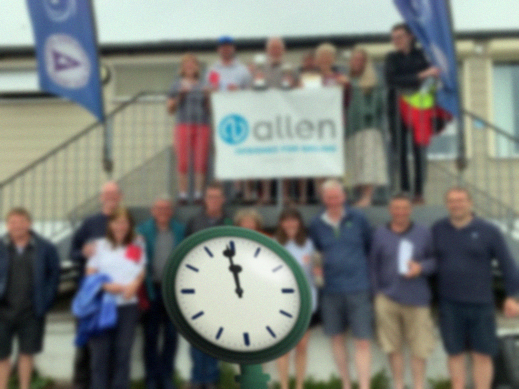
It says 11 h 59 min
